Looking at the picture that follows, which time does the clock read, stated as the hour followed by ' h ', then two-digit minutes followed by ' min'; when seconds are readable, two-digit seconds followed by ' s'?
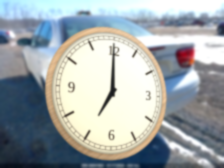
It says 7 h 00 min
